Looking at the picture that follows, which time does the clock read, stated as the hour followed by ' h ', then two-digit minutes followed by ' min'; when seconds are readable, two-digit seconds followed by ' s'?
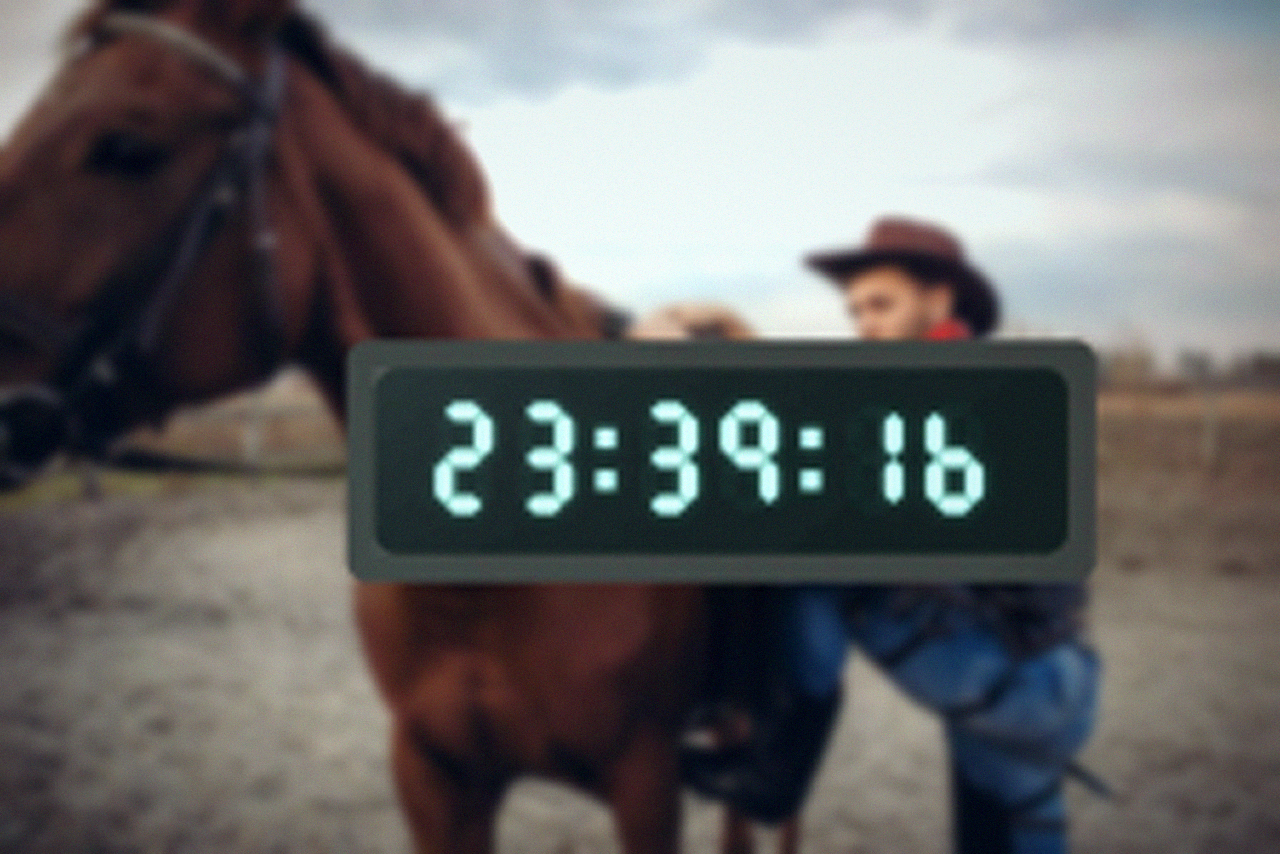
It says 23 h 39 min 16 s
